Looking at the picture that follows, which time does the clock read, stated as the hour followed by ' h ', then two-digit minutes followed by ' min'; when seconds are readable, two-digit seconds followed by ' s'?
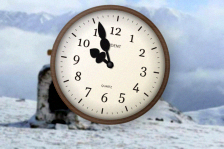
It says 9 h 56 min
